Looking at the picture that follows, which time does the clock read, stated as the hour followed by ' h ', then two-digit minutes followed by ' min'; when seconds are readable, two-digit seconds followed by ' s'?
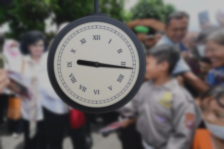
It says 9 h 16 min
